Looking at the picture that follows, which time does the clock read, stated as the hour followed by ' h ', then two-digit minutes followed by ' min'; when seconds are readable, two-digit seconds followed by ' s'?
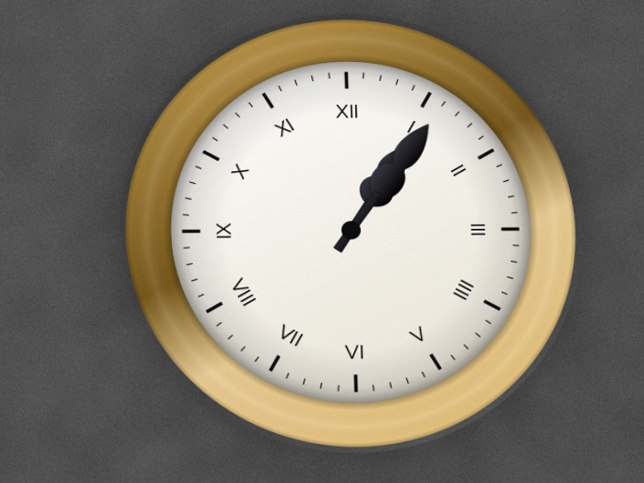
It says 1 h 06 min
